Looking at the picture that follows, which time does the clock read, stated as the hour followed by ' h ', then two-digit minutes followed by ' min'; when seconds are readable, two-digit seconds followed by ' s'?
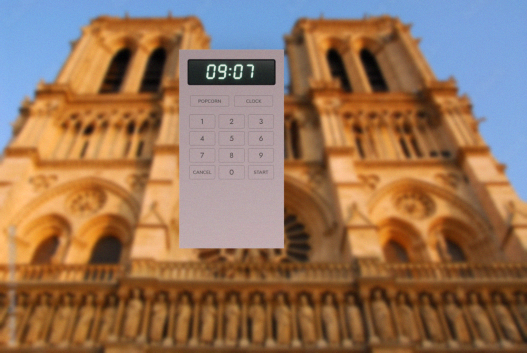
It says 9 h 07 min
